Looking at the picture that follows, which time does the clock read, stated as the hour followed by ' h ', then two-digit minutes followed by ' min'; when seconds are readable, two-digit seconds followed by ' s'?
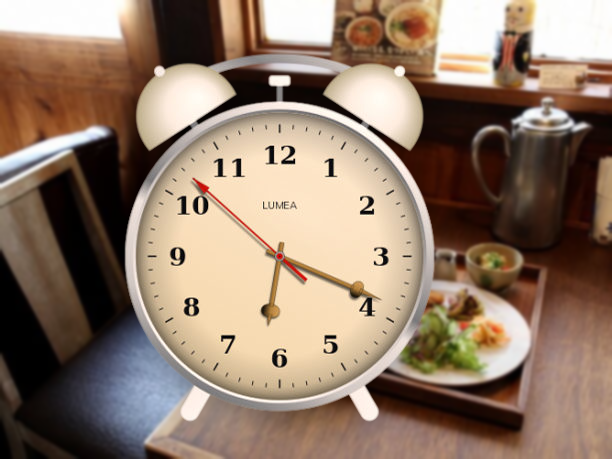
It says 6 h 18 min 52 s
